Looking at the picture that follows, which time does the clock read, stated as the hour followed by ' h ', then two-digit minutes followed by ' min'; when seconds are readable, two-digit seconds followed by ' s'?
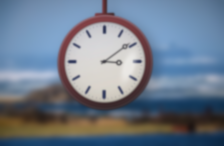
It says 3 h 09 min
